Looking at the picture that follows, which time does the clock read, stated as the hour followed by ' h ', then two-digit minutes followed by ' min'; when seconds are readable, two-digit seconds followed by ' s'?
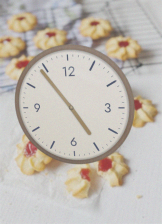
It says 4 h 54 min
